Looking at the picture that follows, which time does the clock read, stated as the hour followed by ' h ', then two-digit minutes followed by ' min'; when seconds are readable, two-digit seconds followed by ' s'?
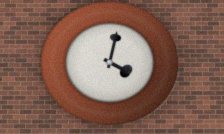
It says 4 h 02 min
